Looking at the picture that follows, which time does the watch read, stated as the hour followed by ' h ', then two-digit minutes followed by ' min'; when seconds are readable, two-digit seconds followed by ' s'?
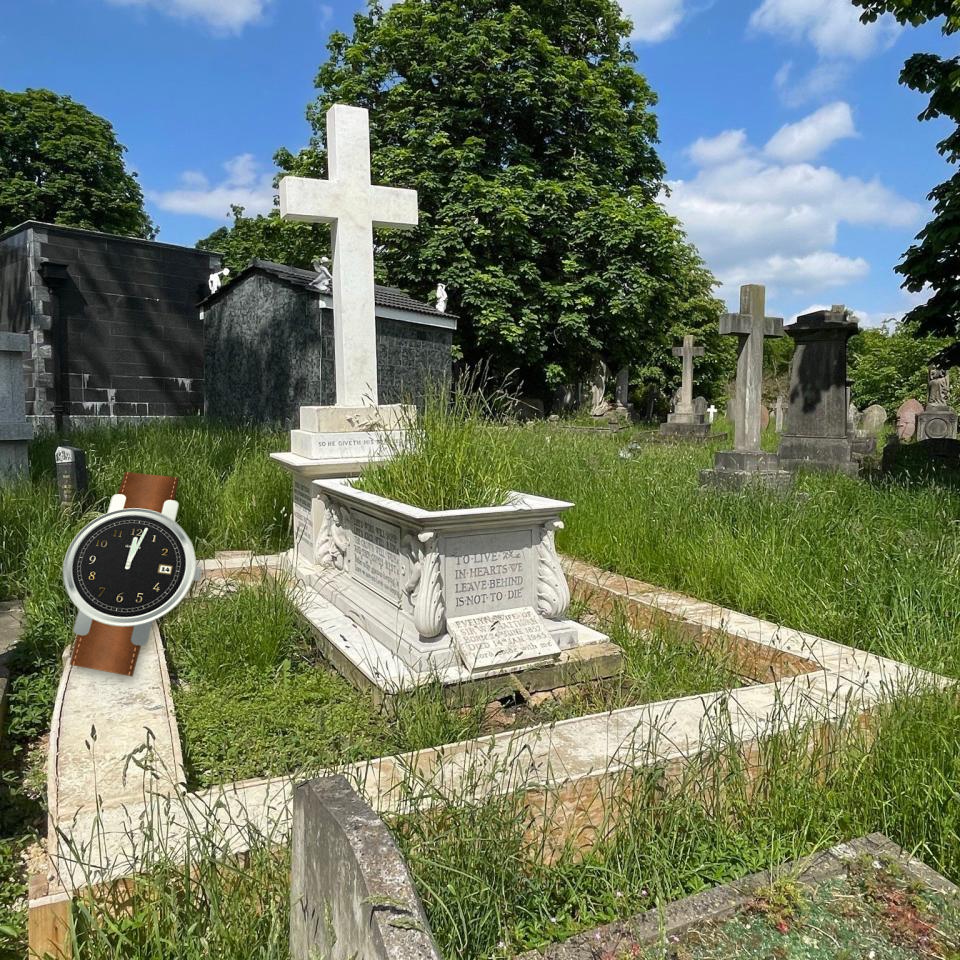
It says 12 h 02 min
